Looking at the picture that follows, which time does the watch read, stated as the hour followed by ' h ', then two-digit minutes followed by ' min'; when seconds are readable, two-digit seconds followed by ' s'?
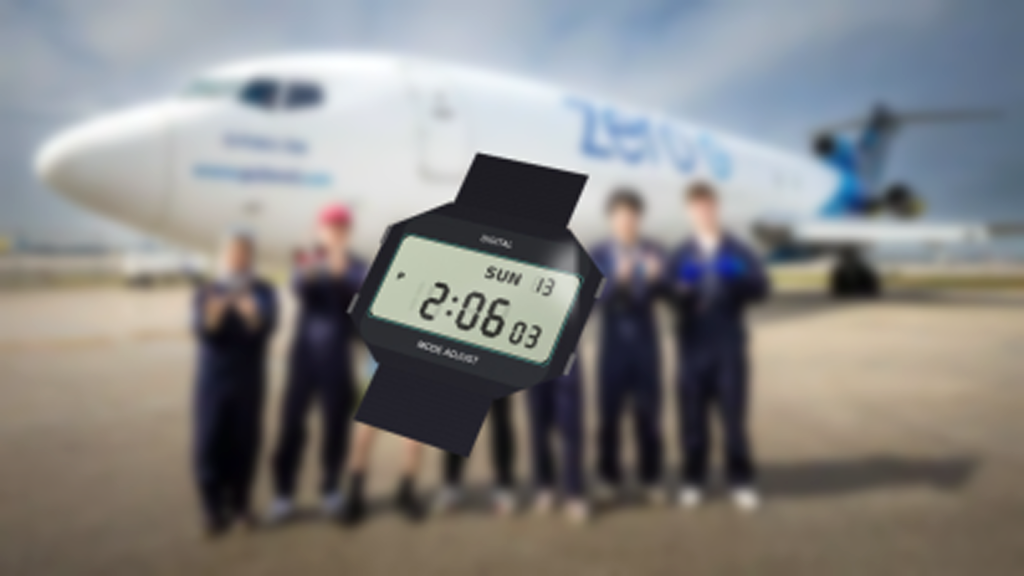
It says 2 h 06 min 03 s
